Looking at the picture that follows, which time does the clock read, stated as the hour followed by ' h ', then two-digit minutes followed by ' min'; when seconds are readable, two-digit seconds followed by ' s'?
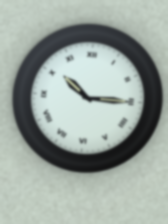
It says 10 h 15 min
